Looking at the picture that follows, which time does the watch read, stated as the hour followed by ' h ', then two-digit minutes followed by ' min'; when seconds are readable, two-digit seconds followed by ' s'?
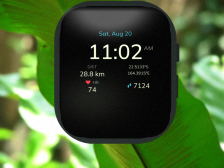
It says 11 h 02 min
